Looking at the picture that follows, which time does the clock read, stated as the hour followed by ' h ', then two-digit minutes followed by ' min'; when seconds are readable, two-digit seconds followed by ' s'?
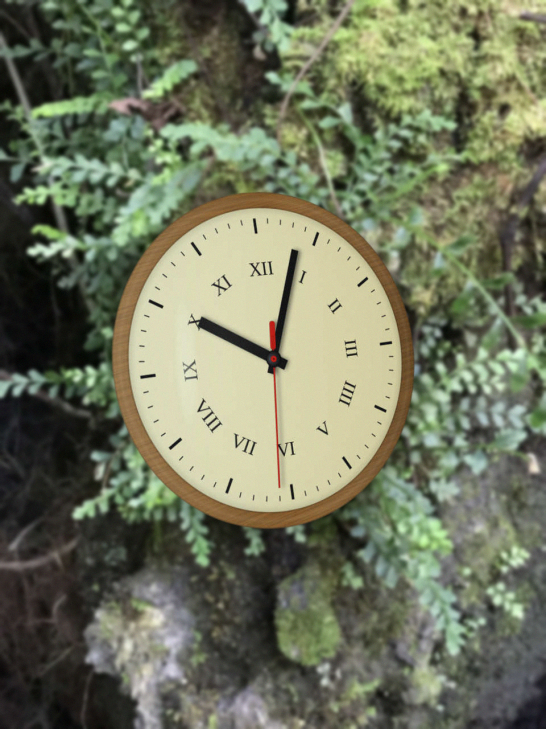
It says 10 h 03 min 31 s
